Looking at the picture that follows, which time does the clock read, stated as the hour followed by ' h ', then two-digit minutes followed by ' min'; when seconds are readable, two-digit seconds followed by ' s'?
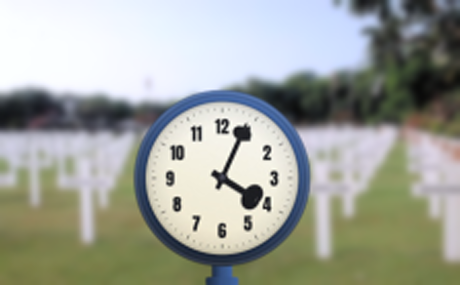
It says 4 h 04 min
